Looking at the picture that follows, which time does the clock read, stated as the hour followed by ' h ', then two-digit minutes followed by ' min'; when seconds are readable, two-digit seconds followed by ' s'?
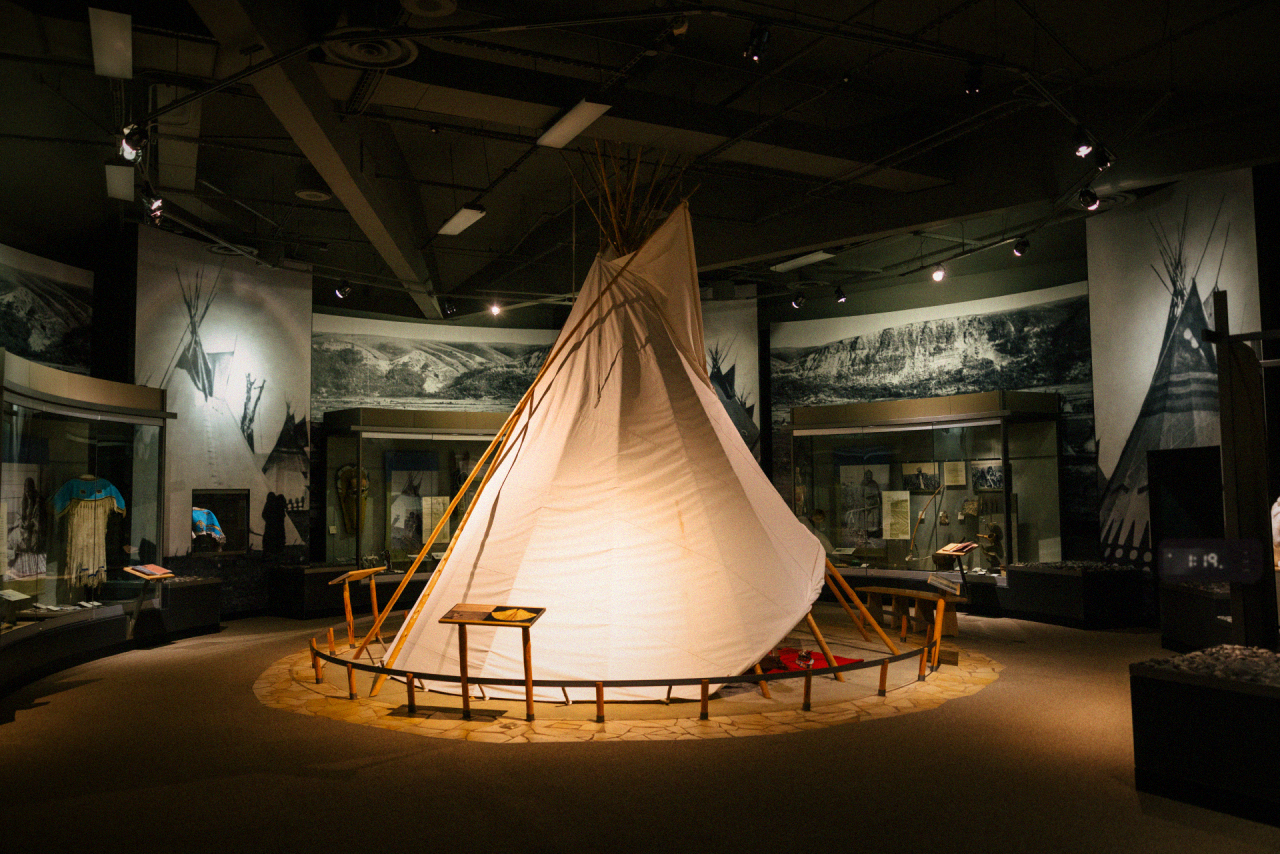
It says 1 h 19 min
